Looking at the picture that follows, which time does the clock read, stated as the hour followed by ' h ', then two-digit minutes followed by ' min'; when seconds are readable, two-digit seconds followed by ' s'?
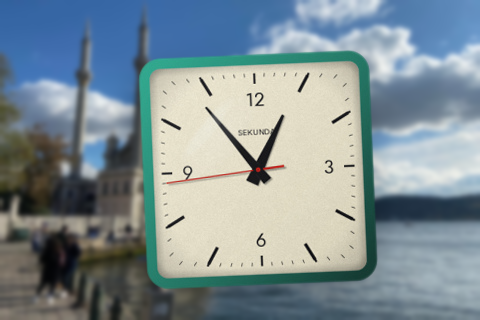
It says 12 h 53 min 44 s
